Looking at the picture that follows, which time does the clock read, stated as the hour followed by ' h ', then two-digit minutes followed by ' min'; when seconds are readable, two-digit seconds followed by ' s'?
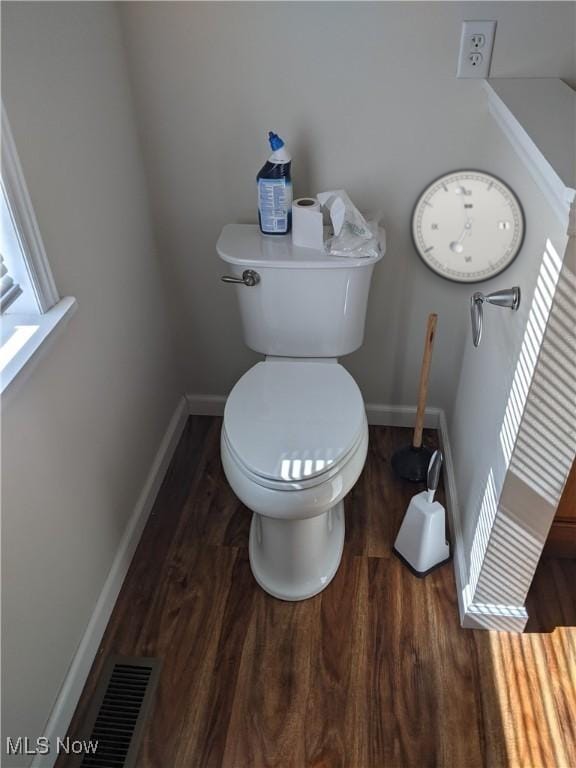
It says 6 h 58 min
